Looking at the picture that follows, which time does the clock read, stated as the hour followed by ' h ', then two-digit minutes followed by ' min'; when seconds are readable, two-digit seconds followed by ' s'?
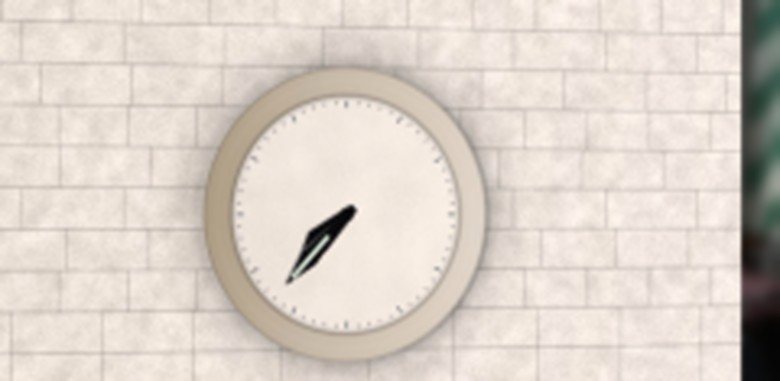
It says 7 h 37 min
